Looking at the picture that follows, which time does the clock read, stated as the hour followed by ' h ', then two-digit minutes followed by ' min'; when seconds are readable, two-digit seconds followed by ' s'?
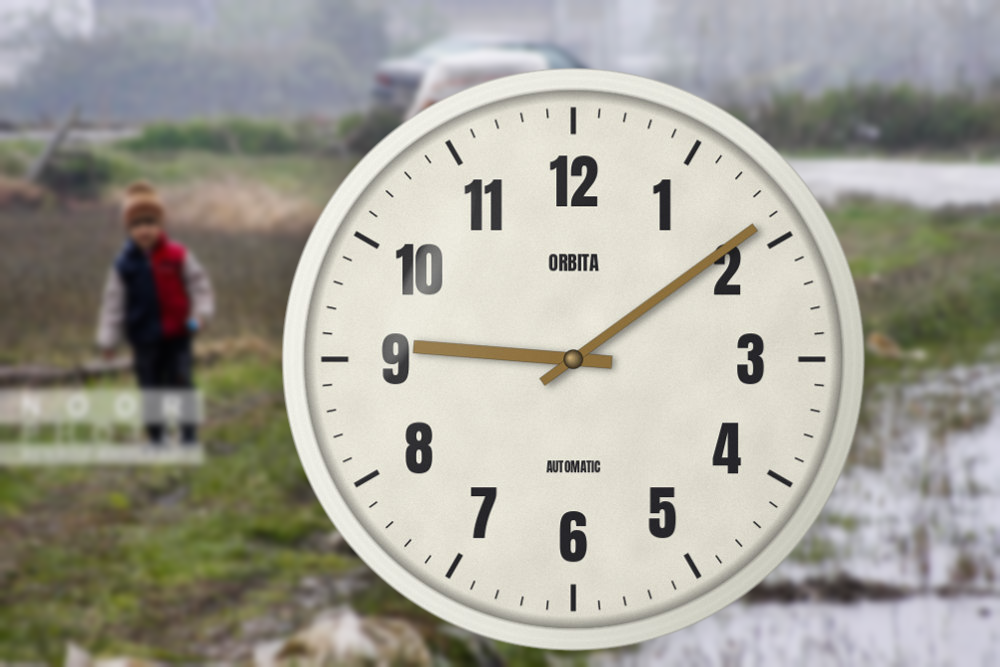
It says 9 h 09 min
